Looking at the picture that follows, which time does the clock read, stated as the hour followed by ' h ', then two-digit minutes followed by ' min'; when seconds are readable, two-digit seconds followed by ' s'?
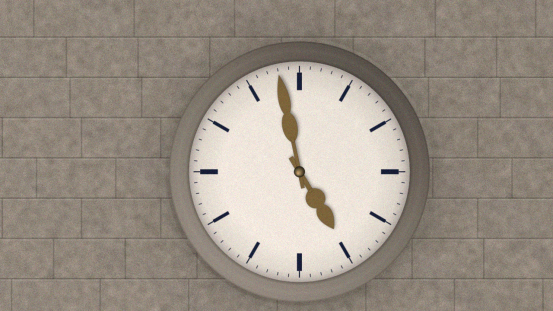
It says 4 h 58 min
